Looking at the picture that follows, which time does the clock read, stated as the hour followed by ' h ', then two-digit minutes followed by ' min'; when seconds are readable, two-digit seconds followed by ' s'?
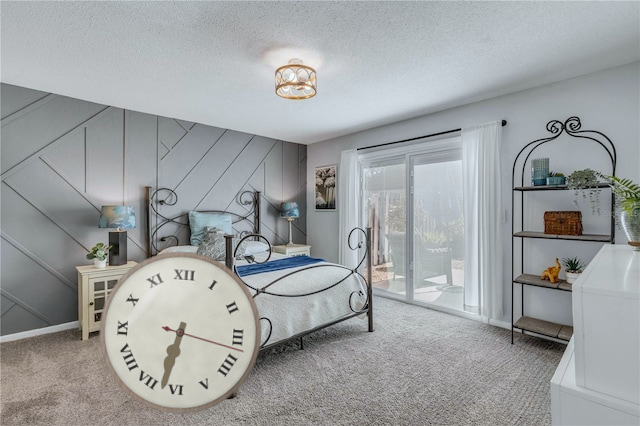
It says 6 h 32 min 17 s
